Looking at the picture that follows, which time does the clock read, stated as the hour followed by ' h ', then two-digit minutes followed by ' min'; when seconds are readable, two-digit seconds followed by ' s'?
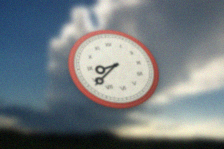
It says 8 h 39 min
